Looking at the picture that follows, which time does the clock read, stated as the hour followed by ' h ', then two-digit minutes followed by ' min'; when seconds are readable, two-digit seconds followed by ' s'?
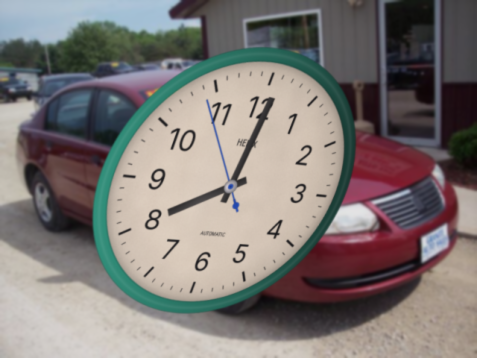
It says 8 h 00 min 54 s
